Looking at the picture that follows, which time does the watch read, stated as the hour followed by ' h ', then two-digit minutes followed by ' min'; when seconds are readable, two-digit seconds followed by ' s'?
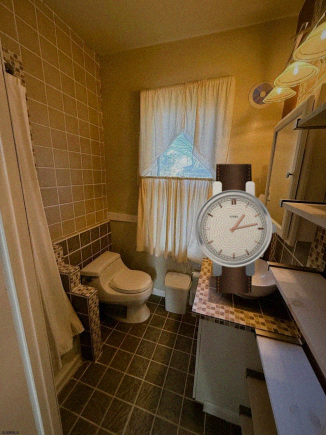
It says 1 h 13 min
